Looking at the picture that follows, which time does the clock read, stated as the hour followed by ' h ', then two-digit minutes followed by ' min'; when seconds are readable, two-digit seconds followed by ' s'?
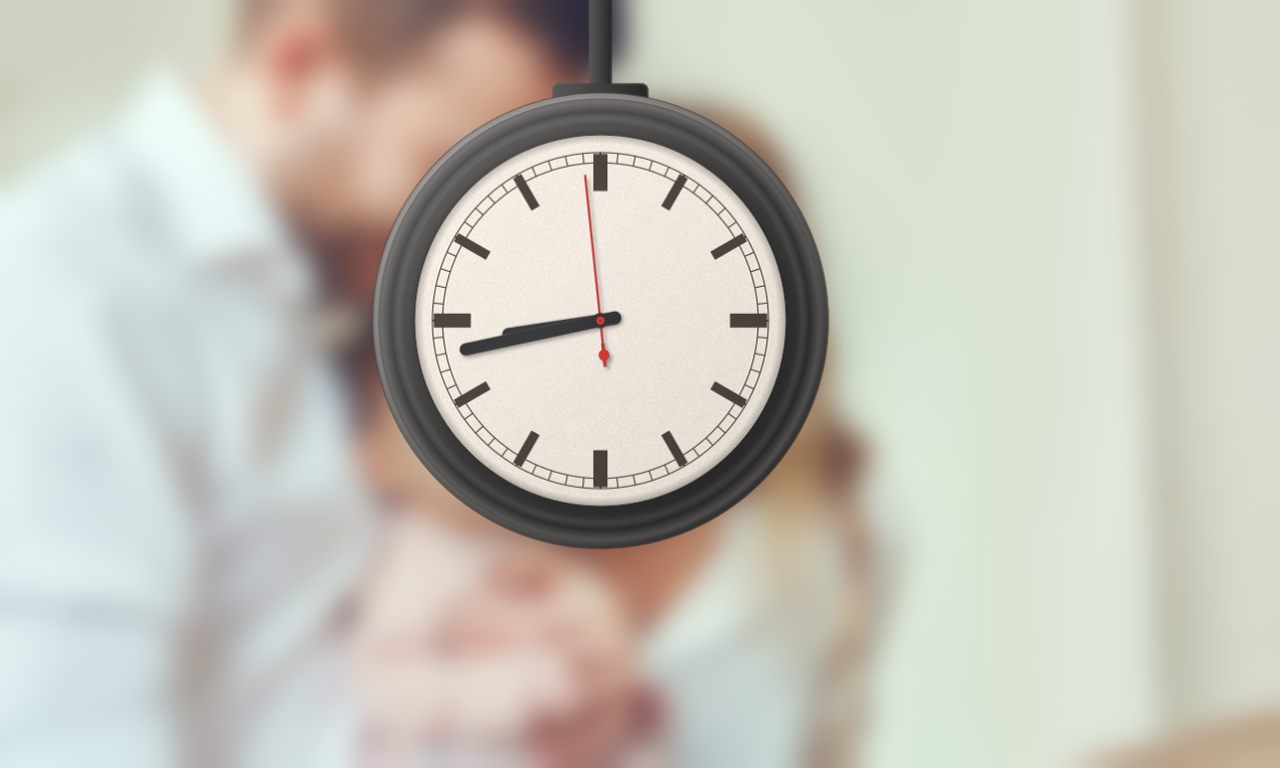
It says 8 h 42 min 59 s
